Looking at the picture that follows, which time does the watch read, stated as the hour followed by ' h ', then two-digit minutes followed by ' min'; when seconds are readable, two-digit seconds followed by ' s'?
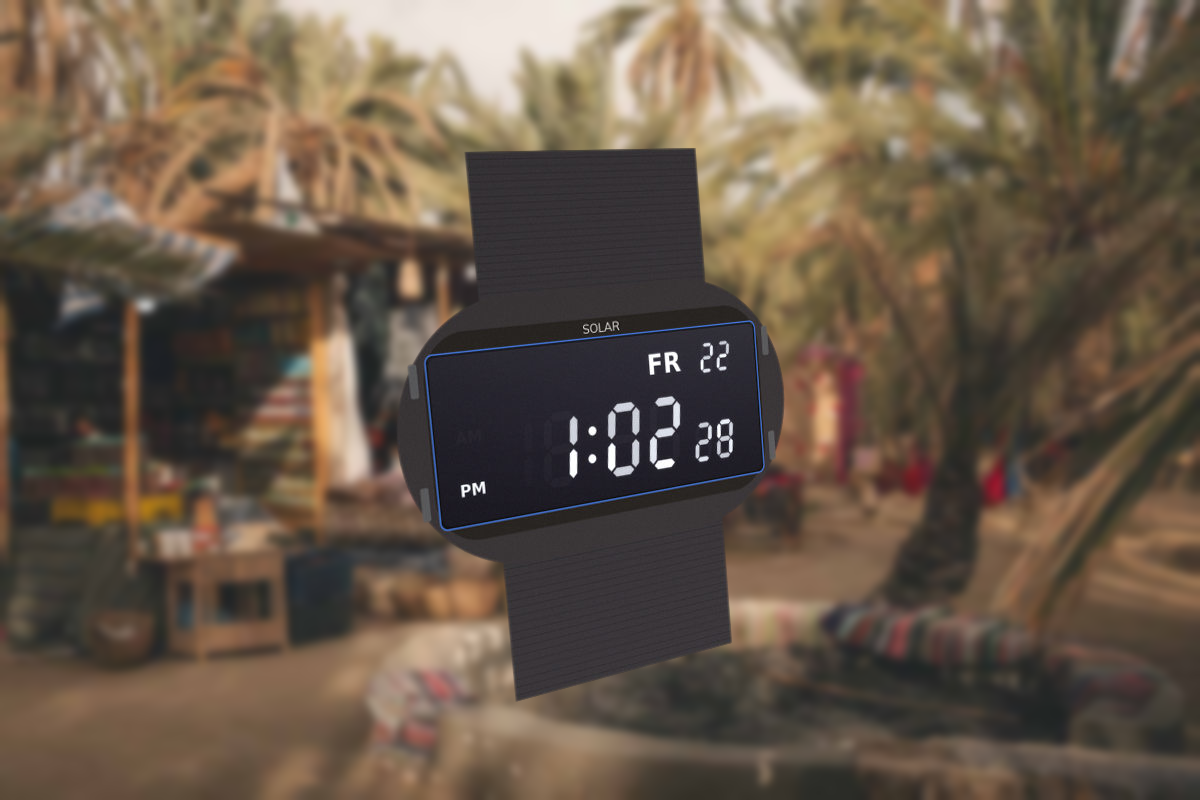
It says 1 h 02 min 28 s
